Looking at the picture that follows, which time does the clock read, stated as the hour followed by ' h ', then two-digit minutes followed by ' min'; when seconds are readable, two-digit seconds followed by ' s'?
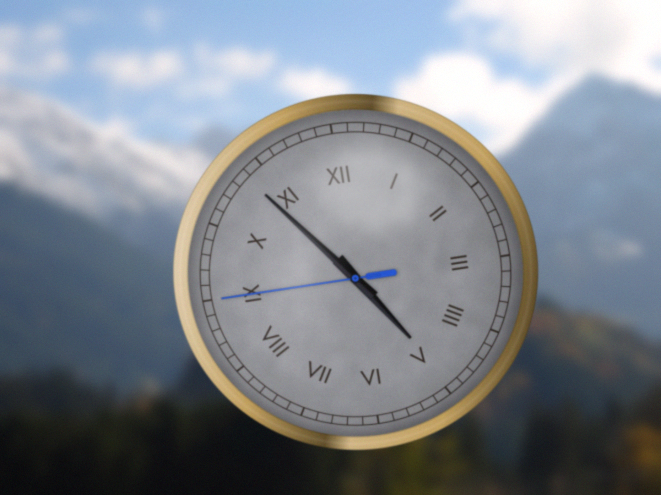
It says 4 h 53 min 45 s
